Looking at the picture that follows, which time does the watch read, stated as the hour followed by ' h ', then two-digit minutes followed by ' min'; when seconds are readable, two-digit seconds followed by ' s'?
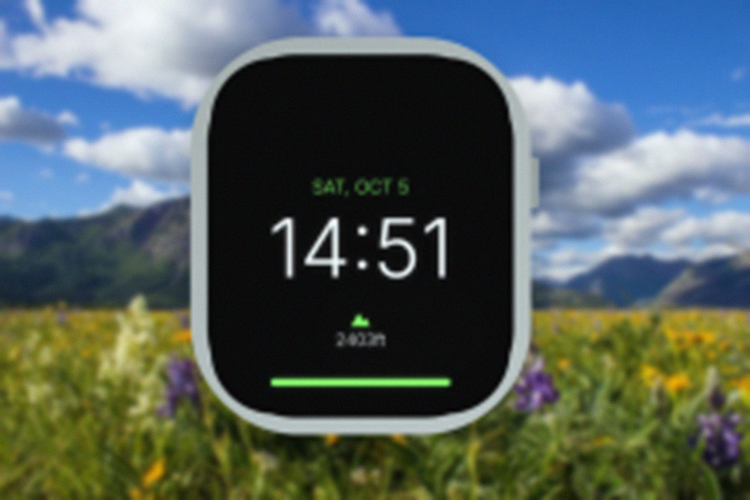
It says 14 h 51 min
